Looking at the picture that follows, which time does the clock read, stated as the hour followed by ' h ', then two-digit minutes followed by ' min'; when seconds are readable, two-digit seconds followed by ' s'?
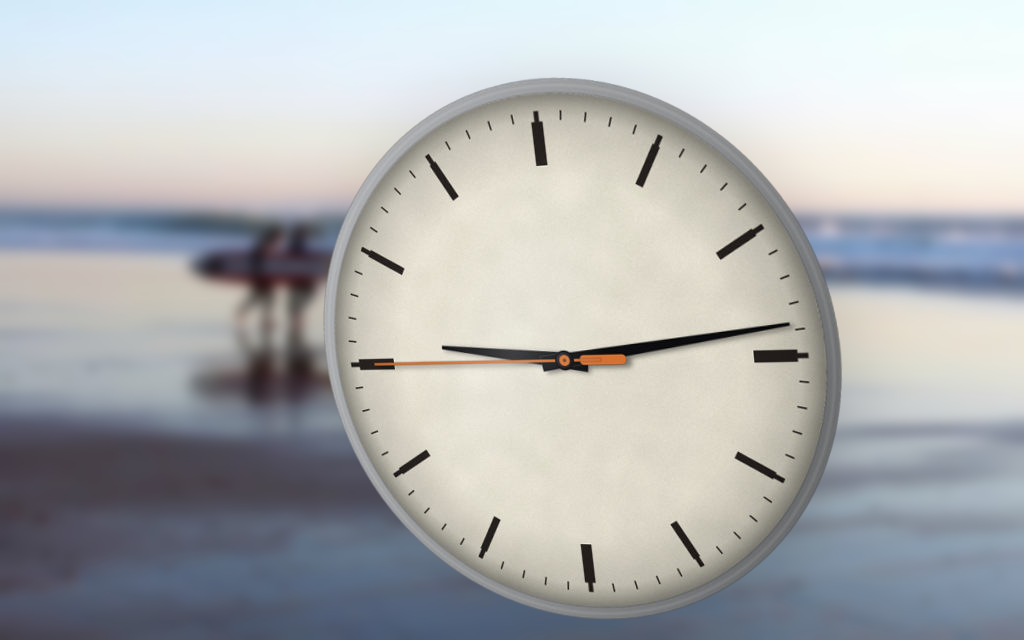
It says 9 h 13 min 45 s
